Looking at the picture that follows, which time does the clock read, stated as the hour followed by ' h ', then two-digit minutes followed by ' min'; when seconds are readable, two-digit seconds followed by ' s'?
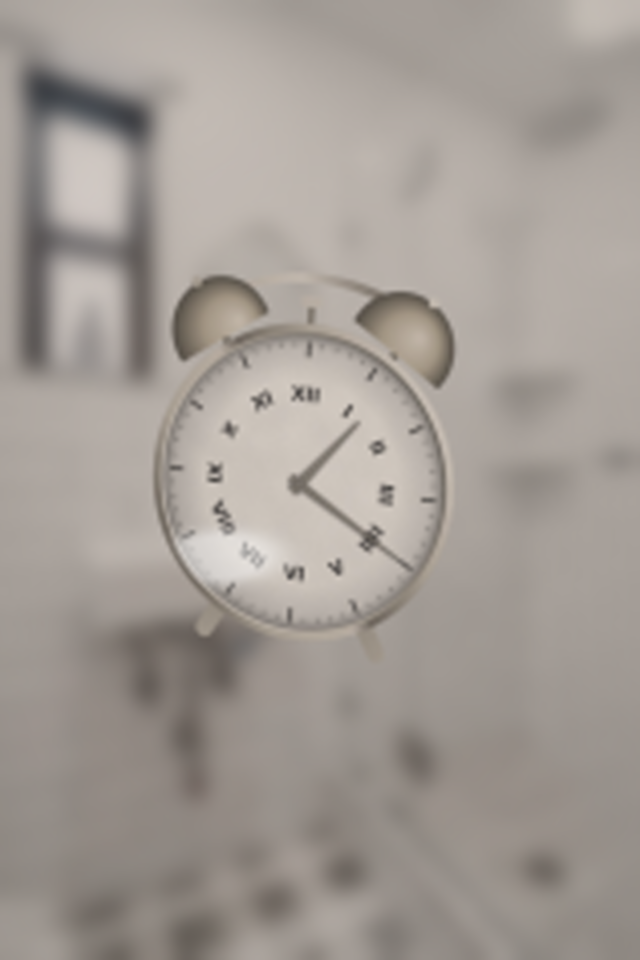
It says 1 h 20 min
